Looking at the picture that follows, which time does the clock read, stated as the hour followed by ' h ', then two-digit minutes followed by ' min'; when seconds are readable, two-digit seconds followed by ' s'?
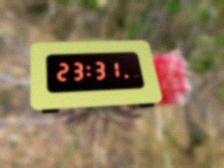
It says 23 h 31 min
